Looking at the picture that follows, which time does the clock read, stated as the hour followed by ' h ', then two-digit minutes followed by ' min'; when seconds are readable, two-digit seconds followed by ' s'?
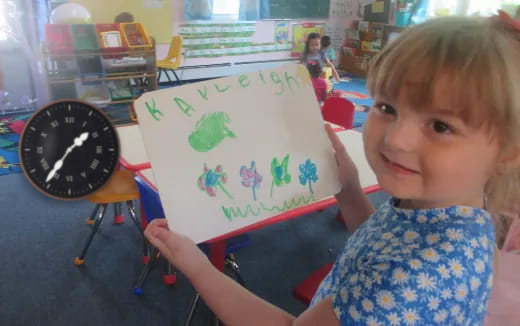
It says 1 h 36 min
